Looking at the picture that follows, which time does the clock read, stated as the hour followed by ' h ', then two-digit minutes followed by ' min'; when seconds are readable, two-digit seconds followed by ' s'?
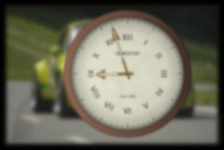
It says 8 h 57 min
